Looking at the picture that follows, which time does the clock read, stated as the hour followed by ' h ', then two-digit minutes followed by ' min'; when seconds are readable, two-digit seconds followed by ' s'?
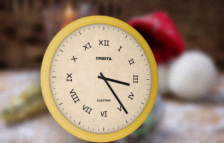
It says 3 h 24 min
